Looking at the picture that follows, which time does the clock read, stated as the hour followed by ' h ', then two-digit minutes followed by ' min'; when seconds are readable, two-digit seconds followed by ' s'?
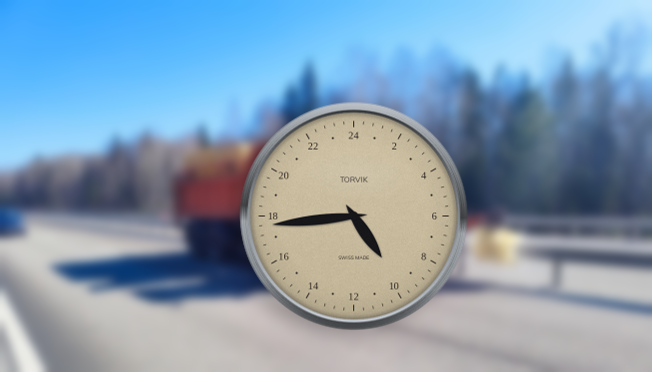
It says 9 h 44 min
